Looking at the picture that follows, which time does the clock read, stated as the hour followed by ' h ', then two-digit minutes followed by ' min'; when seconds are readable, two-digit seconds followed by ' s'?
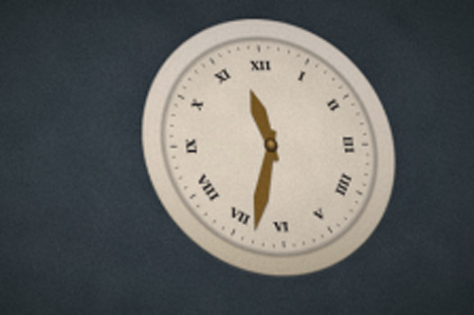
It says 11 h 33 min
